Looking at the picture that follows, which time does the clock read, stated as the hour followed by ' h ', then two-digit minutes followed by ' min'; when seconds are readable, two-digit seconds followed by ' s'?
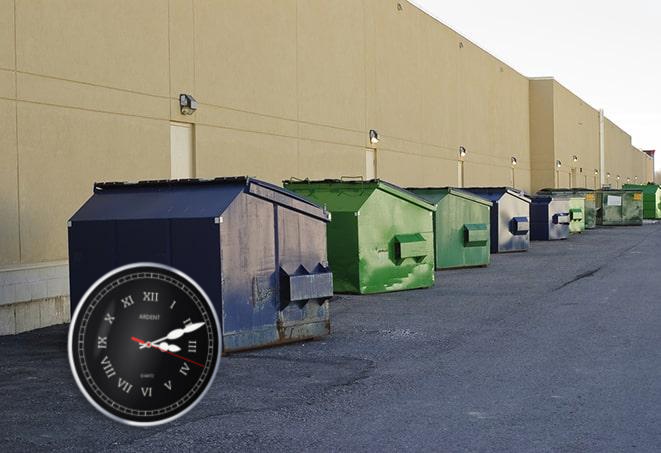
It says 3 h 11 min 18 s
